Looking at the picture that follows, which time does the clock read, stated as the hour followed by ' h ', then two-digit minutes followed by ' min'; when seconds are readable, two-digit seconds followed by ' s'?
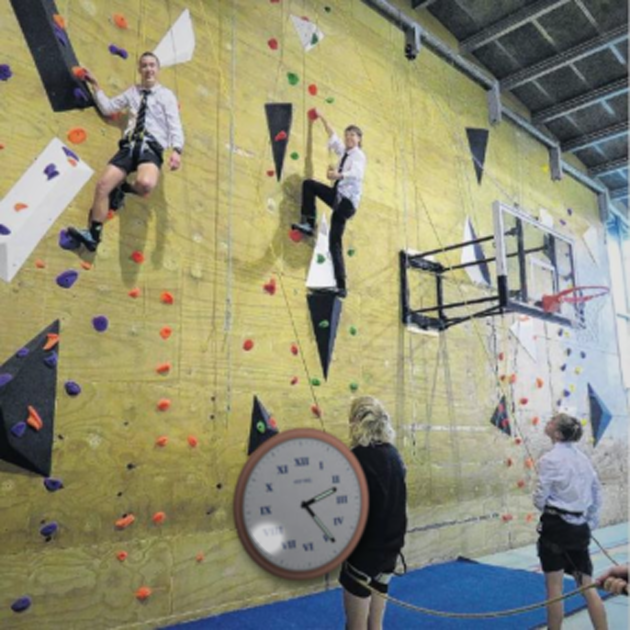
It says 2 h 24 min
